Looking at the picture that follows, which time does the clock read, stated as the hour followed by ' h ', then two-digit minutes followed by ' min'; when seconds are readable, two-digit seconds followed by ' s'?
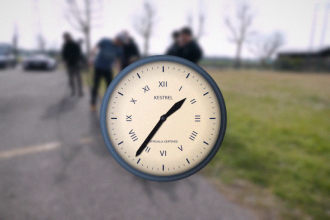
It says 1 h 36 min
